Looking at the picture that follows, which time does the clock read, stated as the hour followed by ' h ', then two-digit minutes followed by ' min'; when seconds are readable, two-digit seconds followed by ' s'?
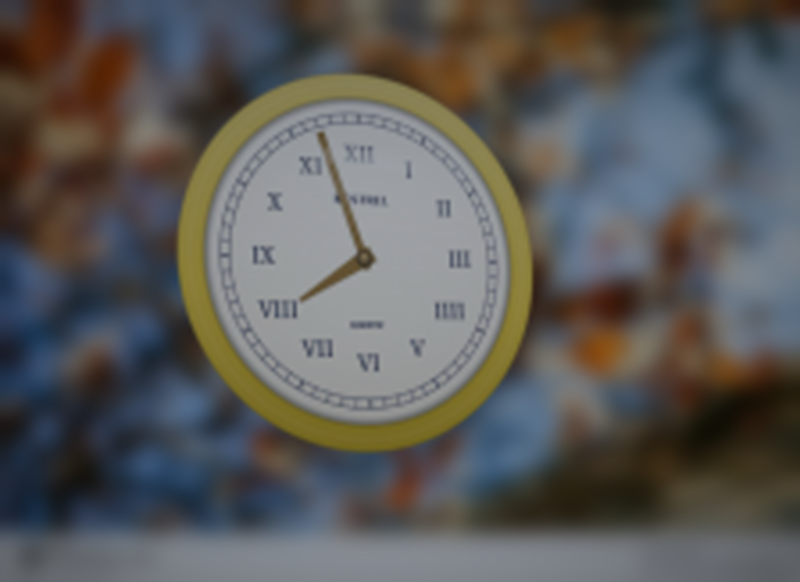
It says 7 h 57 min
